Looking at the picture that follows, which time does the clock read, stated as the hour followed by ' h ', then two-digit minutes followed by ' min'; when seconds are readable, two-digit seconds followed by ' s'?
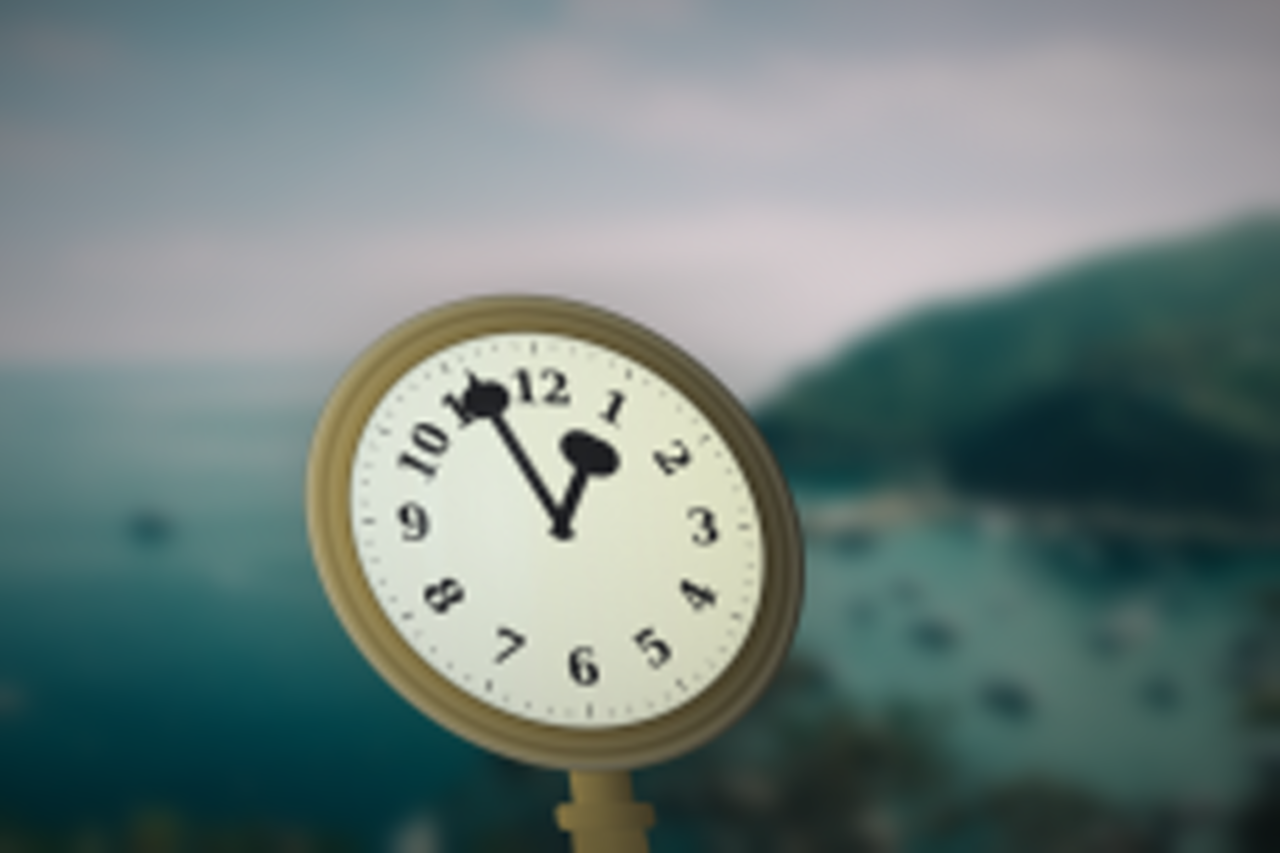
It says 12 h 56 min
